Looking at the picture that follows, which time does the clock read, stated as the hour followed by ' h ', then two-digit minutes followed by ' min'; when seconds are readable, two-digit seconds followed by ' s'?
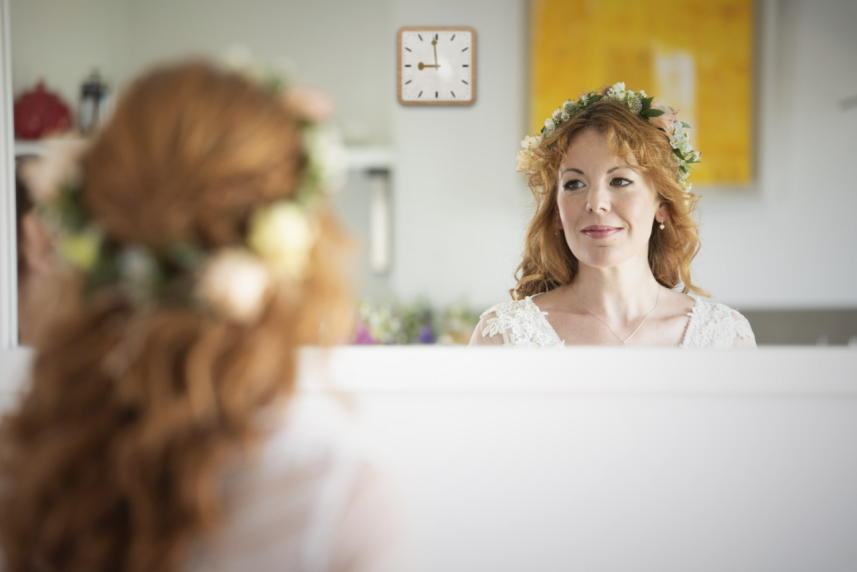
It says 8 h 59 min
